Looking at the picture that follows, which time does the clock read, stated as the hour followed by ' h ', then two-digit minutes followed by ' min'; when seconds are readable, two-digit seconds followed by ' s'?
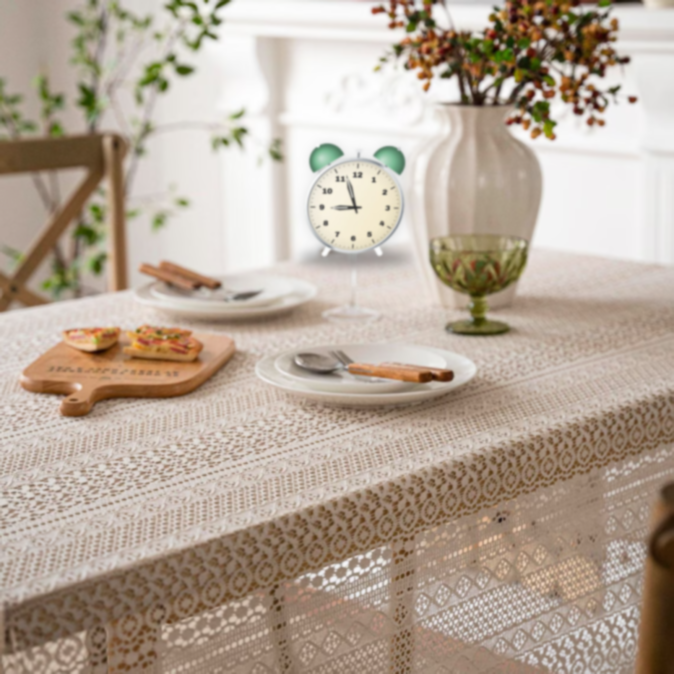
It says 8 h 57 min
